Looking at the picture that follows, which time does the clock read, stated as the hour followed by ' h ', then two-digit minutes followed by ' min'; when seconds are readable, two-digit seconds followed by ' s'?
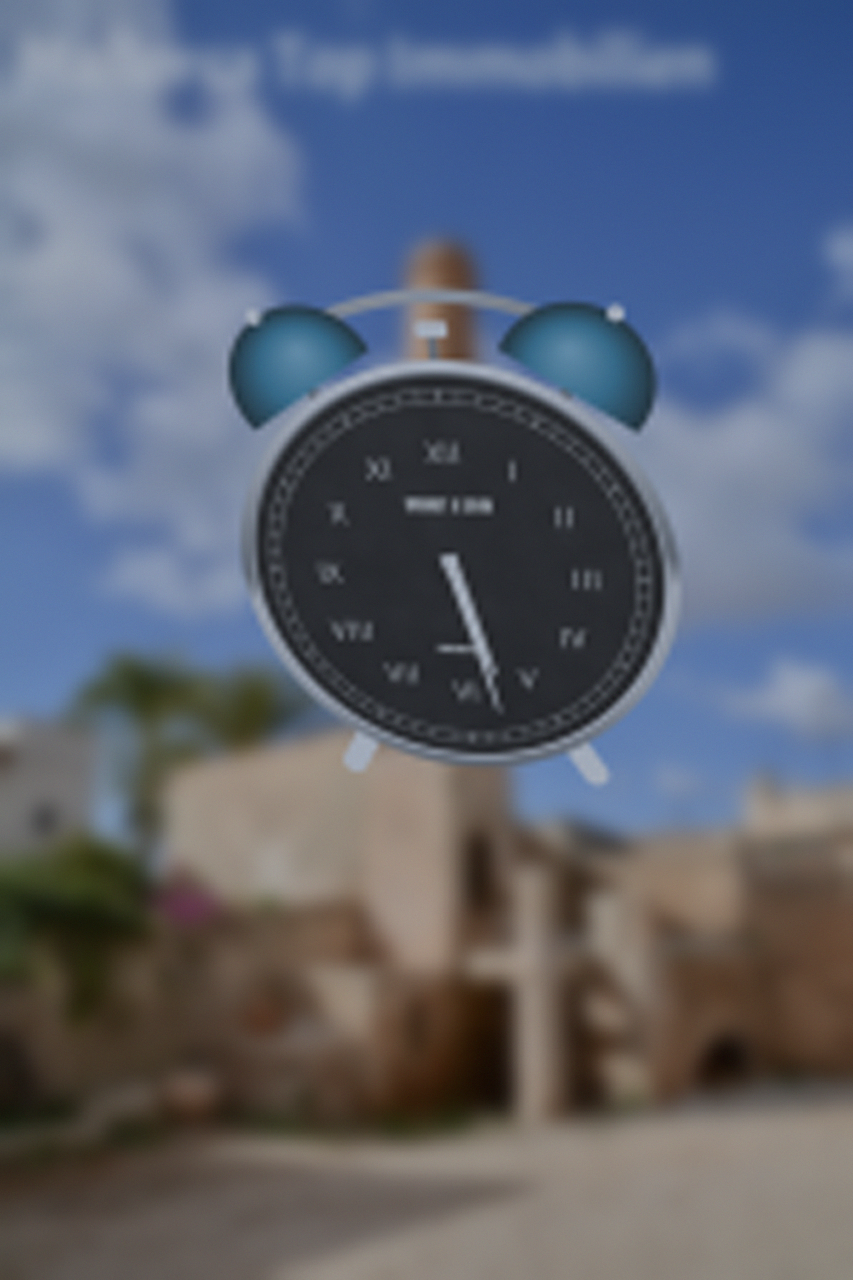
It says 5 h 28 min
